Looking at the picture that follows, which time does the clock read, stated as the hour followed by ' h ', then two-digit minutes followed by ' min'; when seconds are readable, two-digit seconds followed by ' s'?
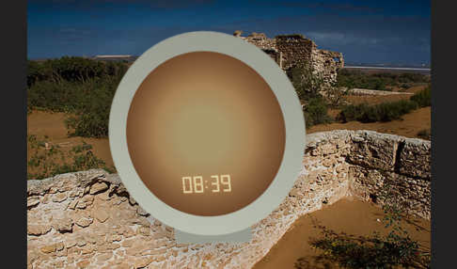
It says 8 h 39 min
